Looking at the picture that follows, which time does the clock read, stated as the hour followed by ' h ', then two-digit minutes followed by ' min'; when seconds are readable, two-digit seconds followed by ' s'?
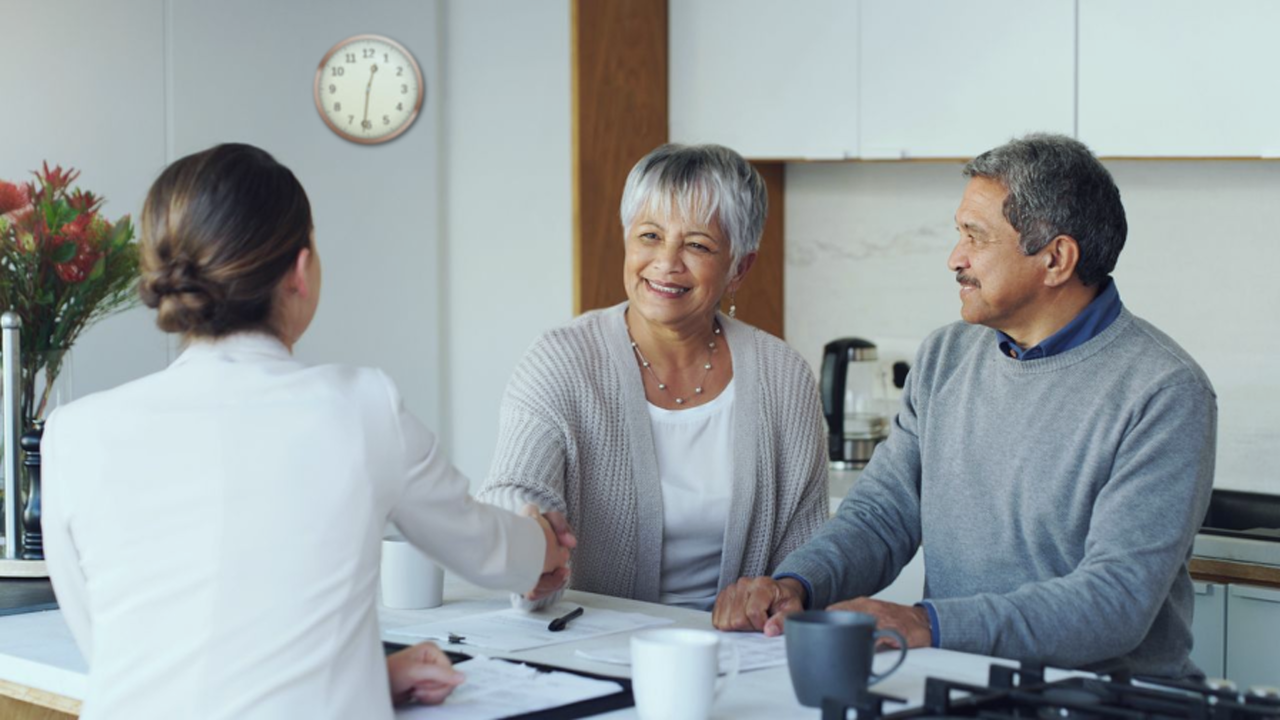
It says 12 h 31 min
